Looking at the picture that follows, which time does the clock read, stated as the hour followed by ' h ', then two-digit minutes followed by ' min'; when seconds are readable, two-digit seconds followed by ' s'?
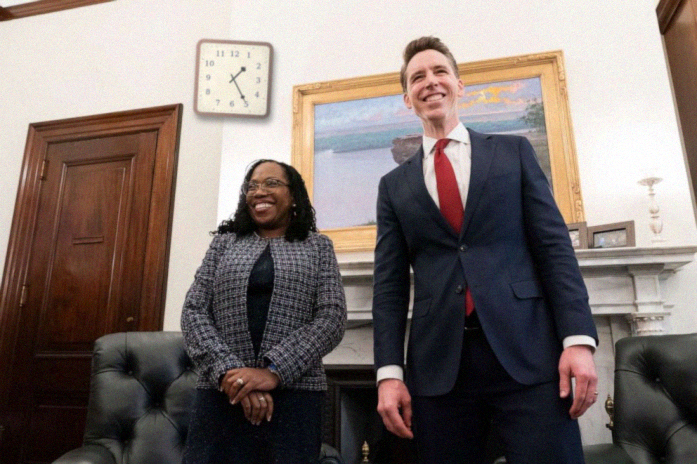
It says 1 h 25 min
